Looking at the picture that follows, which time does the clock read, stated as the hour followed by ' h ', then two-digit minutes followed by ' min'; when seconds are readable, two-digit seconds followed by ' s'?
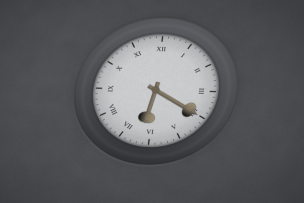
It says 6 h 20 min
